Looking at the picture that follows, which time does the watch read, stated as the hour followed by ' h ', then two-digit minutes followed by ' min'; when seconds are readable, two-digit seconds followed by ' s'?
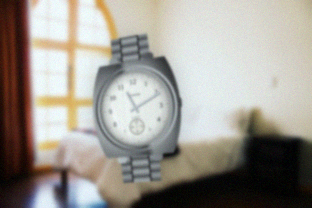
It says 11 h 11 min
